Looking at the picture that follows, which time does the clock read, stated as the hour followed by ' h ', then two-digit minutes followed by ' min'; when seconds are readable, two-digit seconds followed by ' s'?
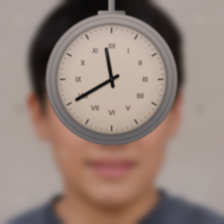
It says 11 h 40 min
